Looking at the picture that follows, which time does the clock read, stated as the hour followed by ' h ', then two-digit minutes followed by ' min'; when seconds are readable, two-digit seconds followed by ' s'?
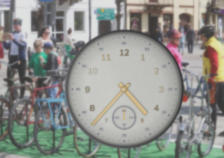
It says 4 h 37 min
